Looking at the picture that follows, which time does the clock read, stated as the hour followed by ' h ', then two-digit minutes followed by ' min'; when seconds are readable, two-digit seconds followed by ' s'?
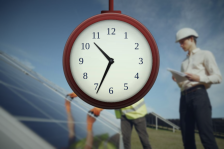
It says 10 h 34 min
